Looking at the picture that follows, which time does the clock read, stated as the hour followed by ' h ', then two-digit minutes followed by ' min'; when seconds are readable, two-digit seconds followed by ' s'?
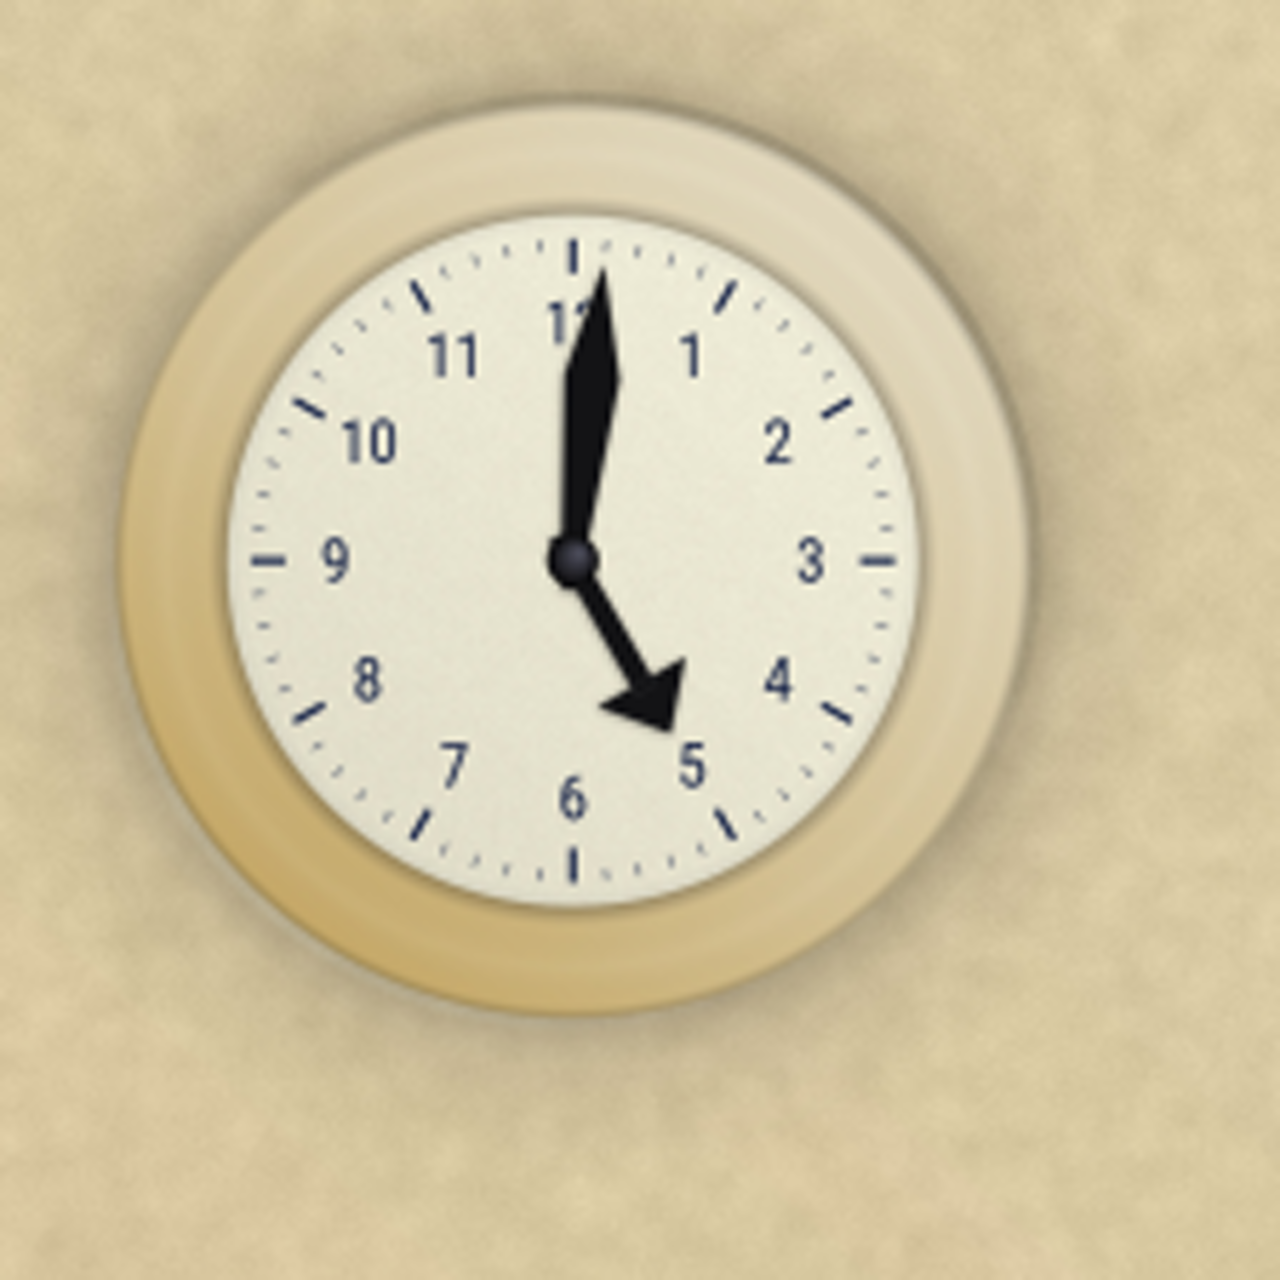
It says 5 h 01 min
